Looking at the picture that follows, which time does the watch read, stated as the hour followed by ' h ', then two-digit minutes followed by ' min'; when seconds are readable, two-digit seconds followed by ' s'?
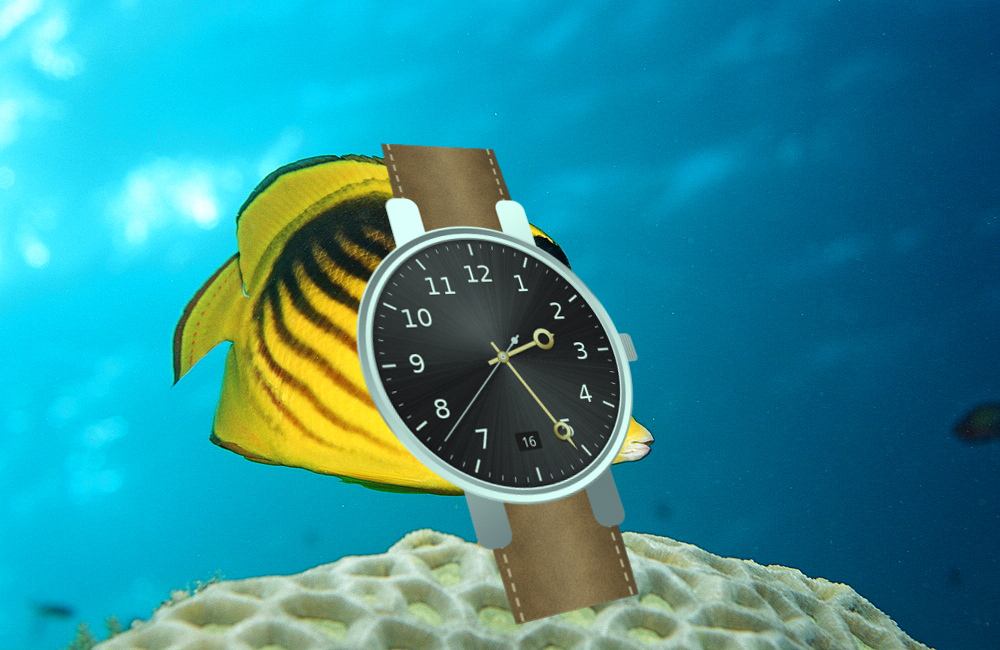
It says 2 h 25 min 38 s
